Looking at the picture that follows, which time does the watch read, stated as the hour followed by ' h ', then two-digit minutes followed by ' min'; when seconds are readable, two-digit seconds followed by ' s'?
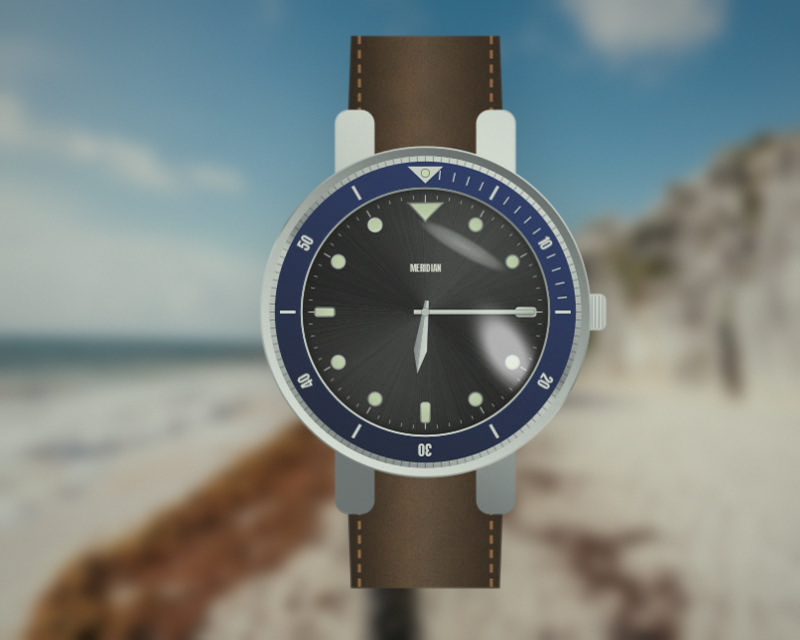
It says 6 h 15 min
